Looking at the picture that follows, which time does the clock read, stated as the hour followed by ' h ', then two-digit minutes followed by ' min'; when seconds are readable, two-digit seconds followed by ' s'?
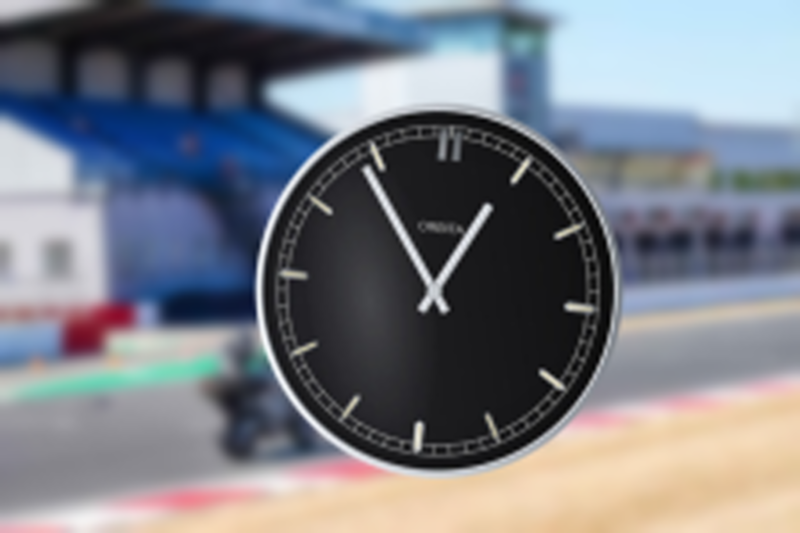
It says 12 h 54 min
